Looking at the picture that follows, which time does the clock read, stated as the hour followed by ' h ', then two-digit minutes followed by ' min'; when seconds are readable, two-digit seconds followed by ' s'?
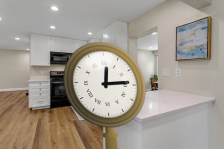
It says 12 h 14 min
